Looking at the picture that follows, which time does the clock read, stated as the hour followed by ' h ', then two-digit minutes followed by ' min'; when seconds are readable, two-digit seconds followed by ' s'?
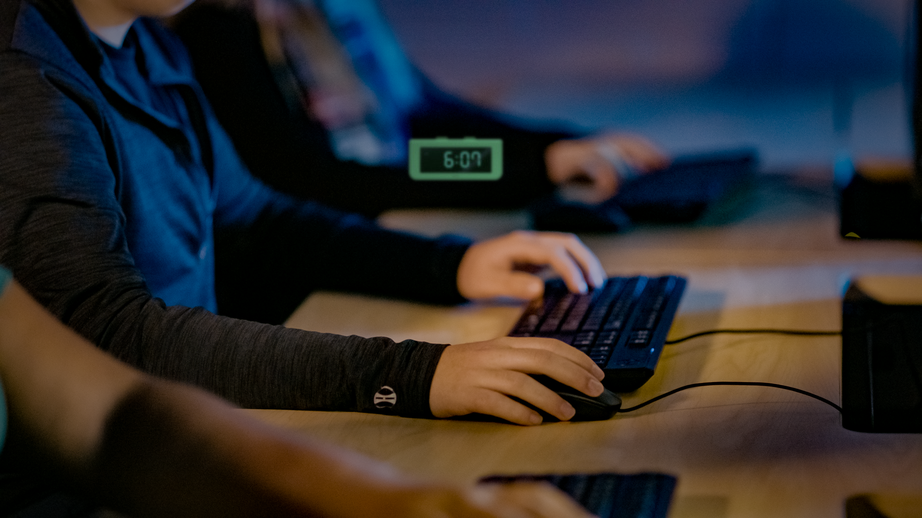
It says 6 h 07 min
